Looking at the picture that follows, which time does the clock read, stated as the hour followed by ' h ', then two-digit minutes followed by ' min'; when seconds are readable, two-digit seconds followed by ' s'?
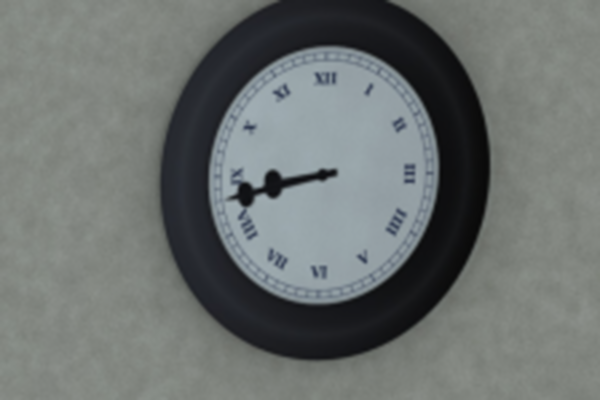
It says 8 h 43 min
